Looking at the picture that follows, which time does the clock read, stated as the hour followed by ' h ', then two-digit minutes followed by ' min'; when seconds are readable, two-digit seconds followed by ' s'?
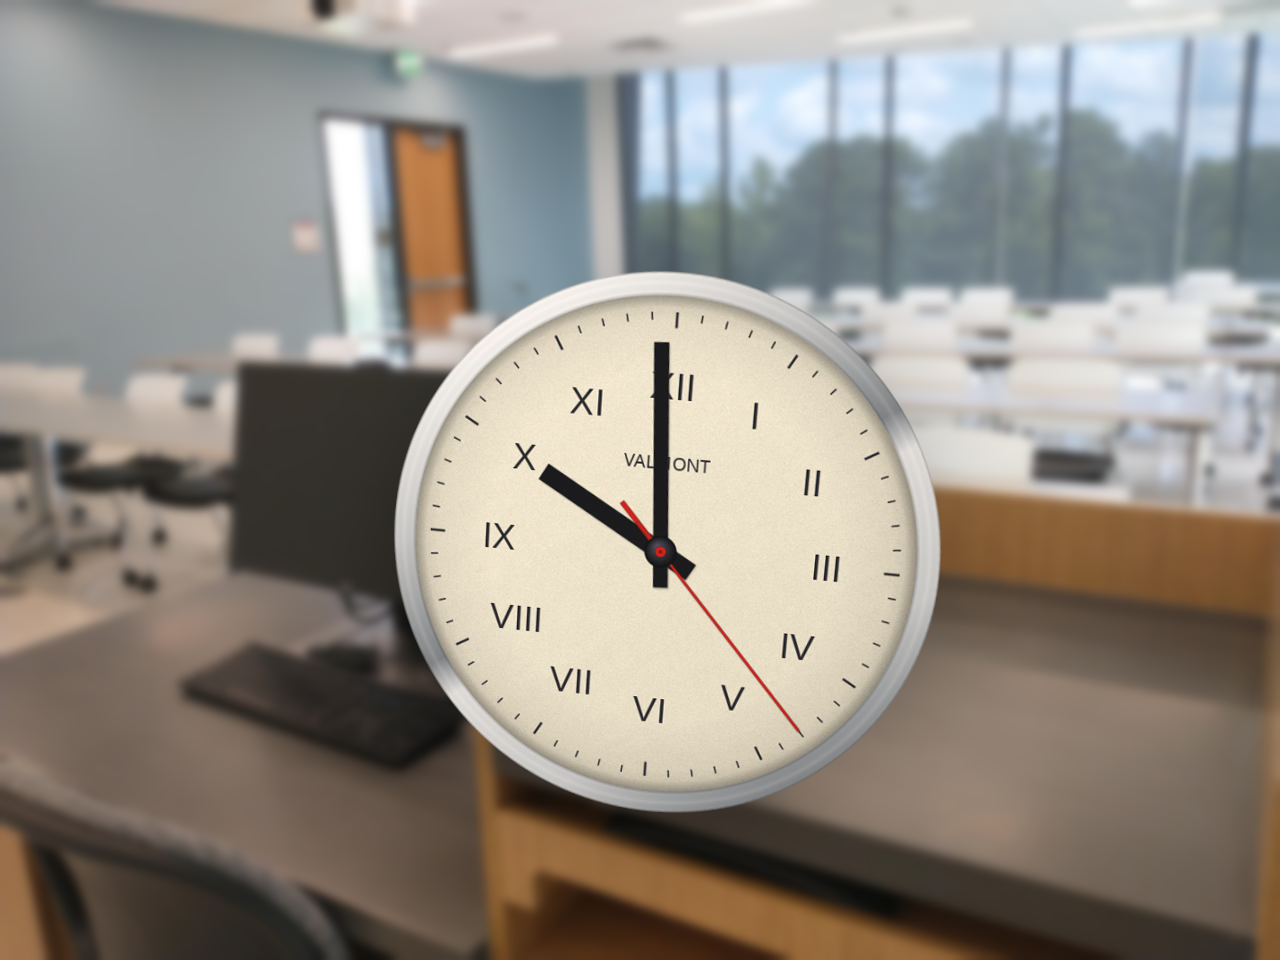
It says 9 h 59 min 23 s
